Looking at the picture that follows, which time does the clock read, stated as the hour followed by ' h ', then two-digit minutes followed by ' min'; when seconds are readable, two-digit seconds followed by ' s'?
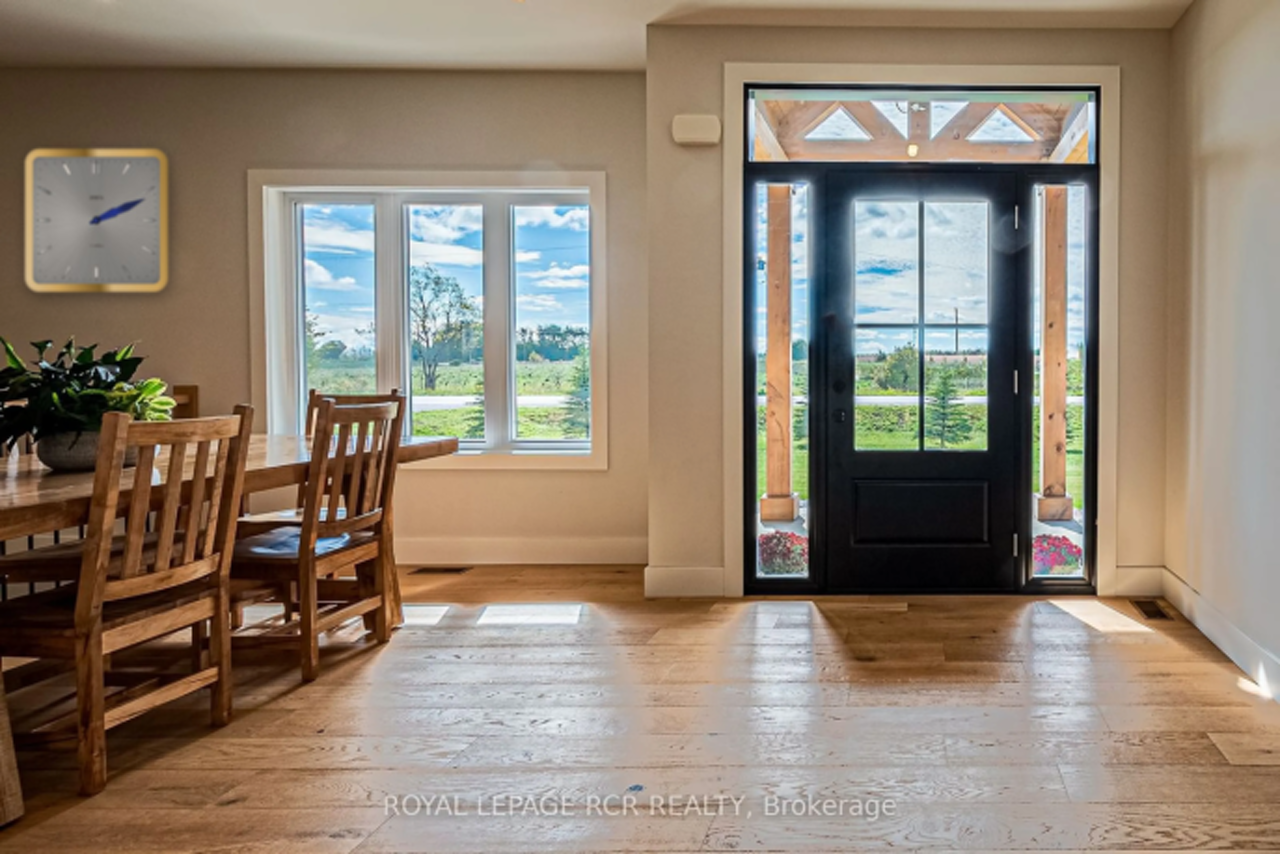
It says 2 h 11 min
